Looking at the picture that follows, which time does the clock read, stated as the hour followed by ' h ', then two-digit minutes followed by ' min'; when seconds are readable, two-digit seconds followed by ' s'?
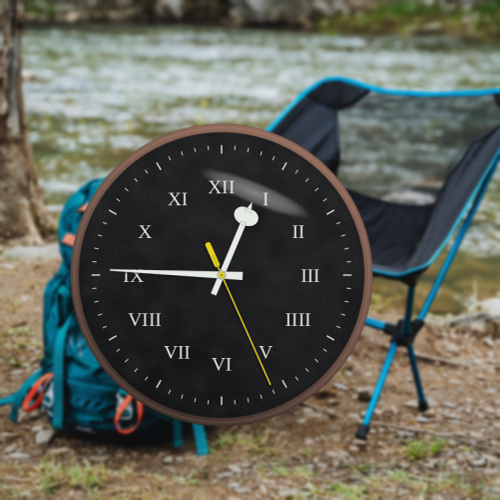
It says 12 h 45 min 26 s
